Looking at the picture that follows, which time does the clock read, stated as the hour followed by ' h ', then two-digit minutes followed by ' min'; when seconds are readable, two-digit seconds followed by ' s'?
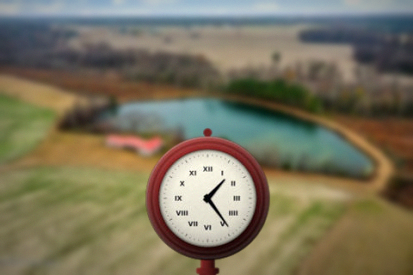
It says 1 h 24 min
